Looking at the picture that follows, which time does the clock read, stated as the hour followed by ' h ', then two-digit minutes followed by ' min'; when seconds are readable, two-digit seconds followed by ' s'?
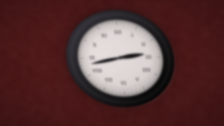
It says 2 h 43 min
